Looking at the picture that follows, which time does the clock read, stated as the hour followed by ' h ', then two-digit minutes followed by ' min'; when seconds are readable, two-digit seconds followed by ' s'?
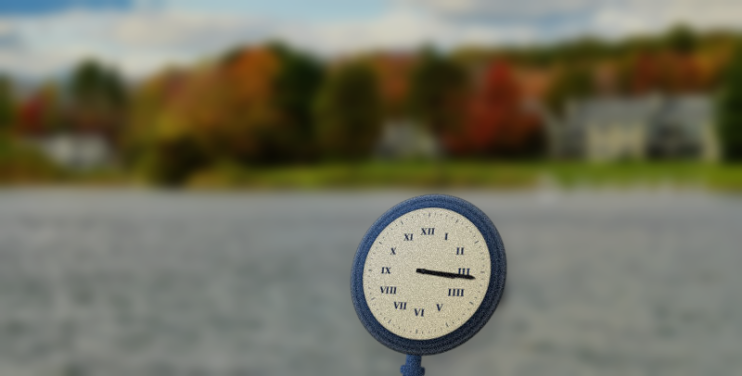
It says 3 h 16 min
